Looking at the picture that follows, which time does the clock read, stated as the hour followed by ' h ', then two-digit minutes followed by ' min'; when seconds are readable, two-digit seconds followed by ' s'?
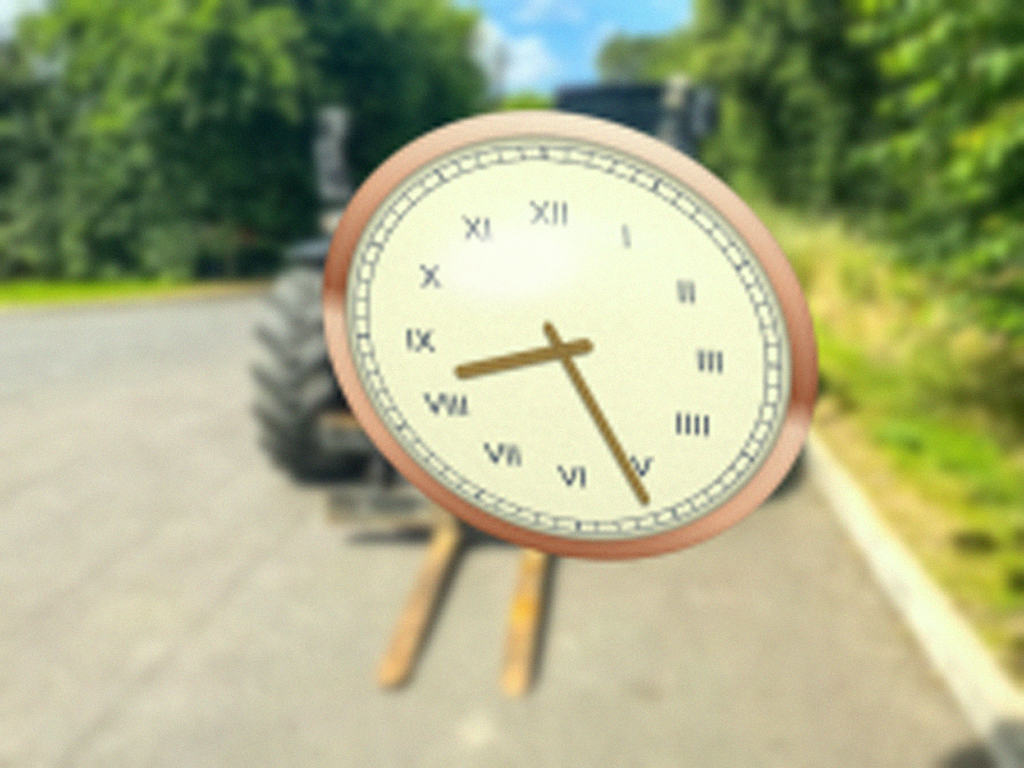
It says 8 h 26 min
